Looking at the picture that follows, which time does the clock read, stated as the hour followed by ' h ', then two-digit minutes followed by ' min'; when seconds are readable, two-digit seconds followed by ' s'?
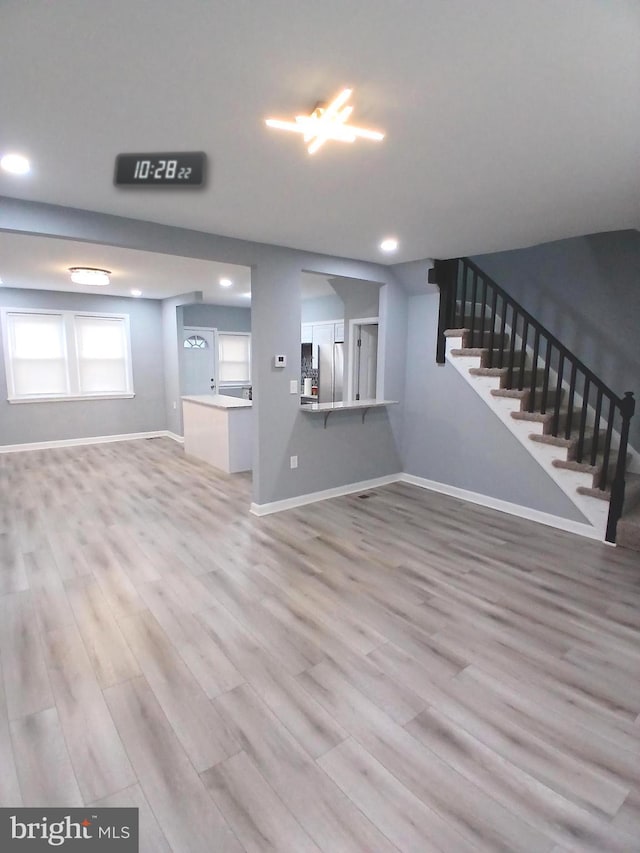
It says 10 h 28 min
